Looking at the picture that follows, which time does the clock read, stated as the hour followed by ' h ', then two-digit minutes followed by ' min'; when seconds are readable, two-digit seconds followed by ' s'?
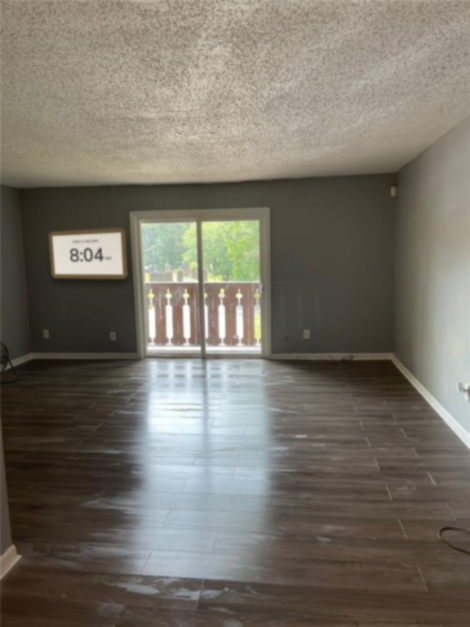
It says 8 h 04 min
